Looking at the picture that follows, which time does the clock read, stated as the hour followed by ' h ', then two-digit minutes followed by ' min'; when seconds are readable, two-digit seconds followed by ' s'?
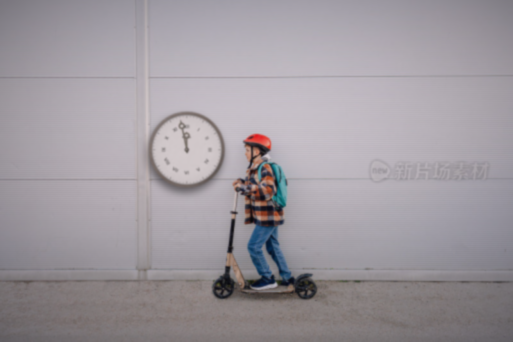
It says 11 h 58 min
